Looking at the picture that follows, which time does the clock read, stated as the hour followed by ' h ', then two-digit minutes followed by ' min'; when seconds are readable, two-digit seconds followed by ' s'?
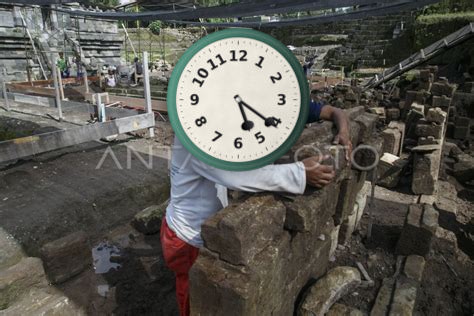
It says 5 h 21 min
